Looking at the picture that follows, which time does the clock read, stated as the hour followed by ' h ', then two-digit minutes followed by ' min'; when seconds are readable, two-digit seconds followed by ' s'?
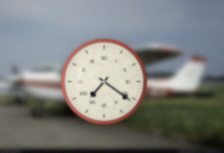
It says 7 h 21 min
